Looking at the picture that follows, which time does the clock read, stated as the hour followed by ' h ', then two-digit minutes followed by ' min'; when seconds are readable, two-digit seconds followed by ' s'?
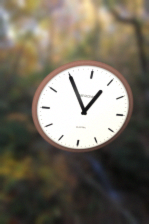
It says 12 h 55 min
